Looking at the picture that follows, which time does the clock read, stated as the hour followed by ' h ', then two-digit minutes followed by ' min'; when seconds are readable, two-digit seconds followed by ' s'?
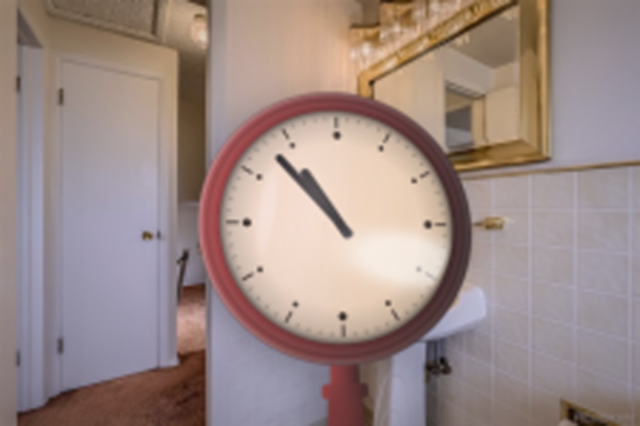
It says 10 h 53 min
